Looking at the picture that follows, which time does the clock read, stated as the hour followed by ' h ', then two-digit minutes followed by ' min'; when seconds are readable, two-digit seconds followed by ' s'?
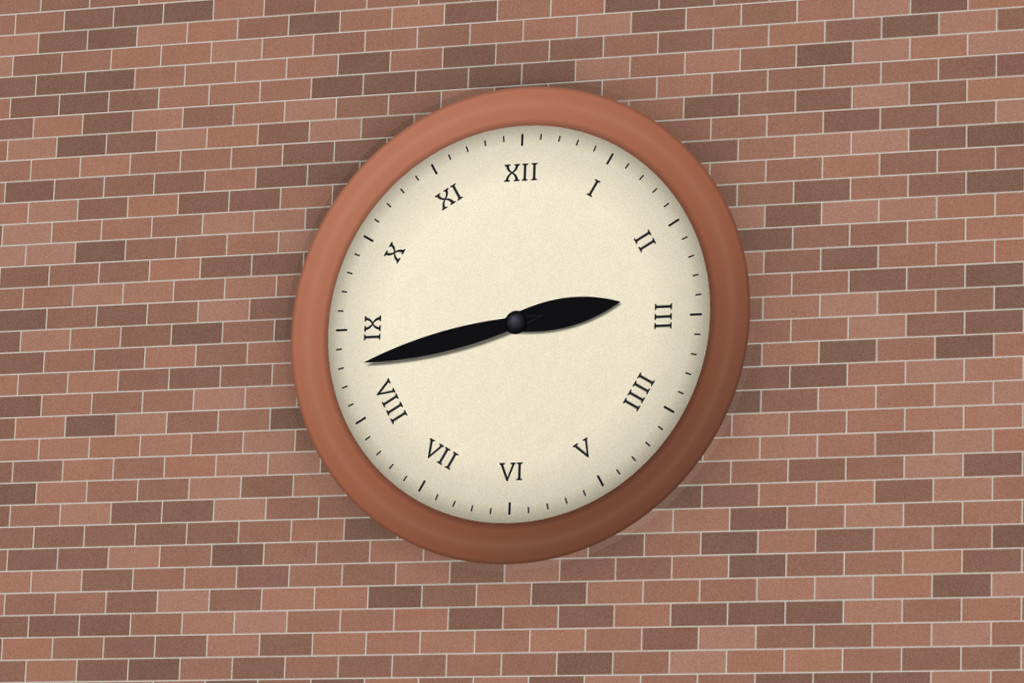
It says 2 h 43 min
